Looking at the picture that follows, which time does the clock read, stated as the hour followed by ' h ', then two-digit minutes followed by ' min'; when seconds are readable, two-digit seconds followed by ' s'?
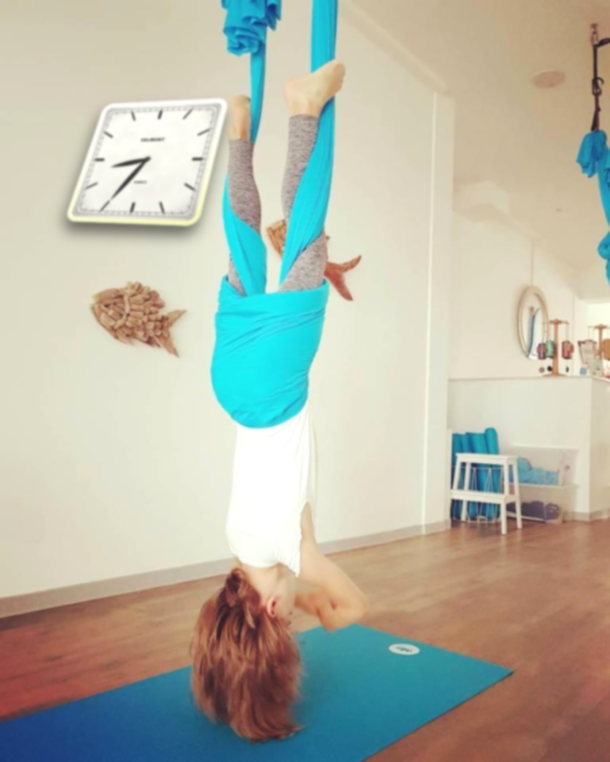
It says 8 h 35 min
